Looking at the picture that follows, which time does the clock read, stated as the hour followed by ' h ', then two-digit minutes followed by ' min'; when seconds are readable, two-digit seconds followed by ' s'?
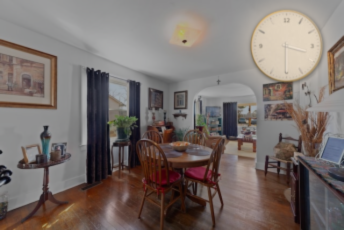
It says 3 h 30 min
